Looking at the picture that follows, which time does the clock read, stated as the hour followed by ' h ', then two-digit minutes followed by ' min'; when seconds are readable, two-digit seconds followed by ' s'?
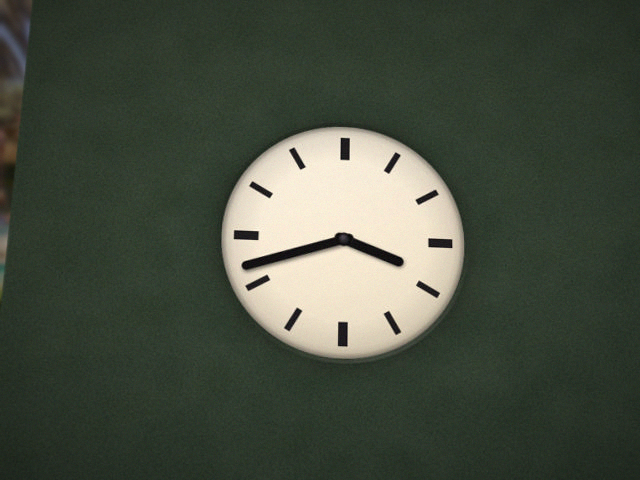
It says 3 h 42 min
